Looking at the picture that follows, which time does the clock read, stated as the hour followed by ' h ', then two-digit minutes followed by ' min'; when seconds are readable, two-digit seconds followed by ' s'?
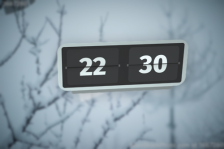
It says 22 h 30 min
